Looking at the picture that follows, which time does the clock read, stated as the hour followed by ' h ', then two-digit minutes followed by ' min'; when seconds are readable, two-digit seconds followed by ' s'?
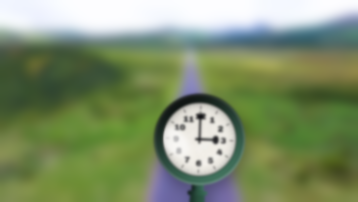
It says 3 h 00 min
